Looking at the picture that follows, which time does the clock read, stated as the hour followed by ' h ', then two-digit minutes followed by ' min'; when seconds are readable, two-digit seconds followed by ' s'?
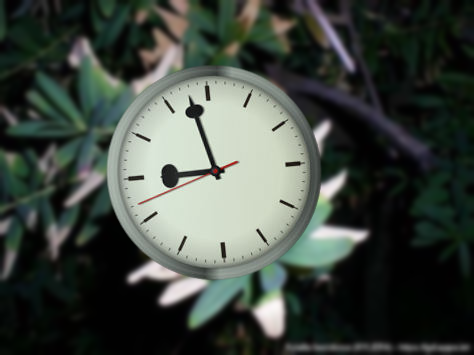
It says 8 h 57 min 42 s
